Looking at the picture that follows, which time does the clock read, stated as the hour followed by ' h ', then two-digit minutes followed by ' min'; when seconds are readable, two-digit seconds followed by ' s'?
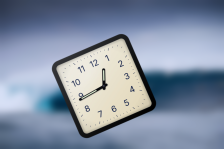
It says 12 h 44 min
